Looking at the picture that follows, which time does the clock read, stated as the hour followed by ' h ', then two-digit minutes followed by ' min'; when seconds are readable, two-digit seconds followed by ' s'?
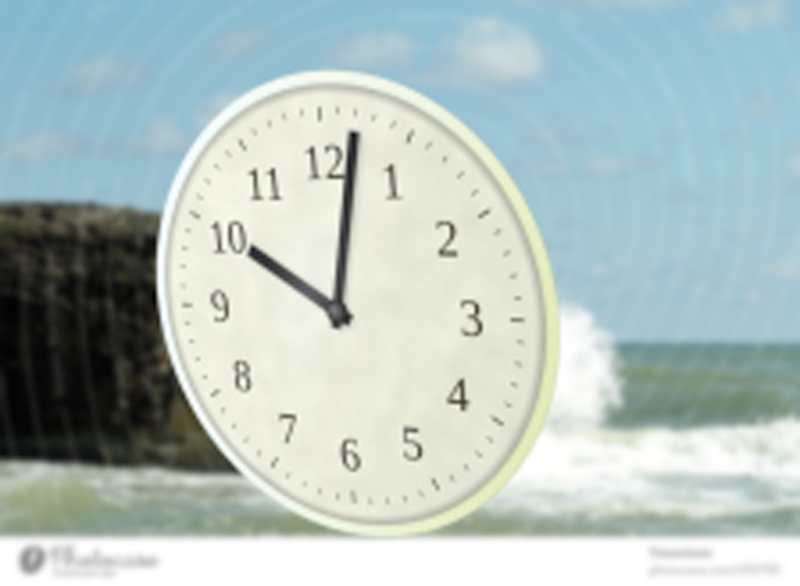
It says 10 h 02 min
